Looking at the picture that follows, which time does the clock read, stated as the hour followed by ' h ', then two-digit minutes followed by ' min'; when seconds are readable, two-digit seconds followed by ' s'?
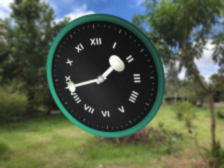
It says 1 h 43 min
